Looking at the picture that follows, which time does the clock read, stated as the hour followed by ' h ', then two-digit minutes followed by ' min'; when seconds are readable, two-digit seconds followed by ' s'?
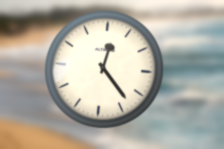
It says 12 h 23 min
